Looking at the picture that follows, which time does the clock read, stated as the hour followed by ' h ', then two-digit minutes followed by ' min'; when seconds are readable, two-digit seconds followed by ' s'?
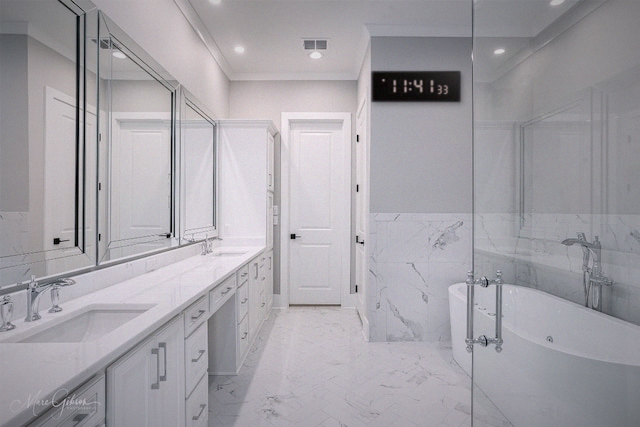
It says 11 h 41 min
